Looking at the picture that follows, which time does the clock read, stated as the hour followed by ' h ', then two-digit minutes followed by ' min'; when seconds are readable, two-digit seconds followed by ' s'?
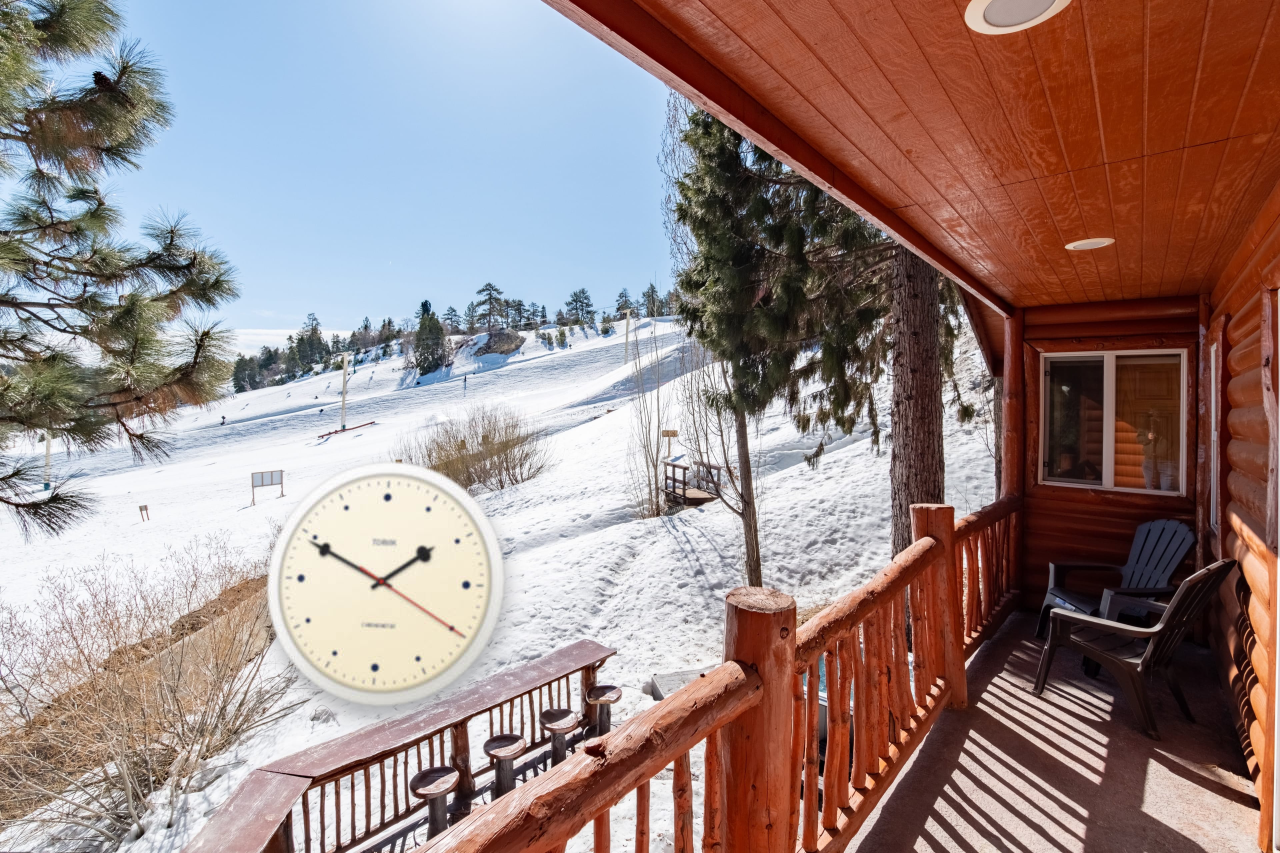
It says 1 h 49 min 20 s
